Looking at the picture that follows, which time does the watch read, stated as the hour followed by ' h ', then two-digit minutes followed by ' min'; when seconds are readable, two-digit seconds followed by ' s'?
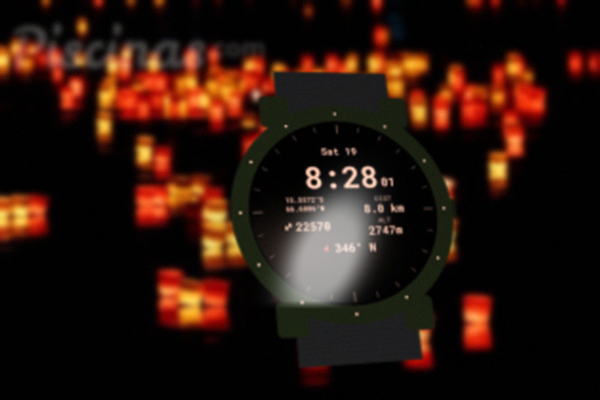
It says 8 h 28 min
